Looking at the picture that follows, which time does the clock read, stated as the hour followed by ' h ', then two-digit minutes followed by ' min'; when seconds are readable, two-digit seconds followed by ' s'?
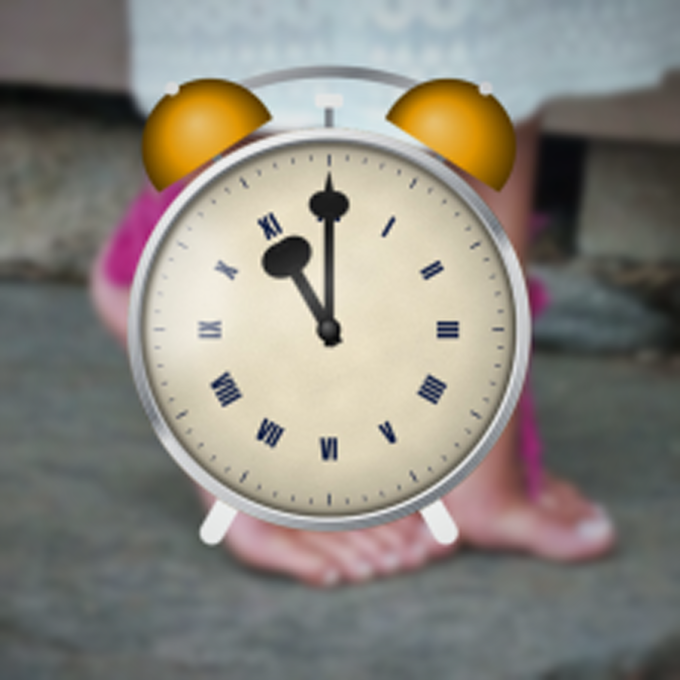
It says 11 h 00 min
